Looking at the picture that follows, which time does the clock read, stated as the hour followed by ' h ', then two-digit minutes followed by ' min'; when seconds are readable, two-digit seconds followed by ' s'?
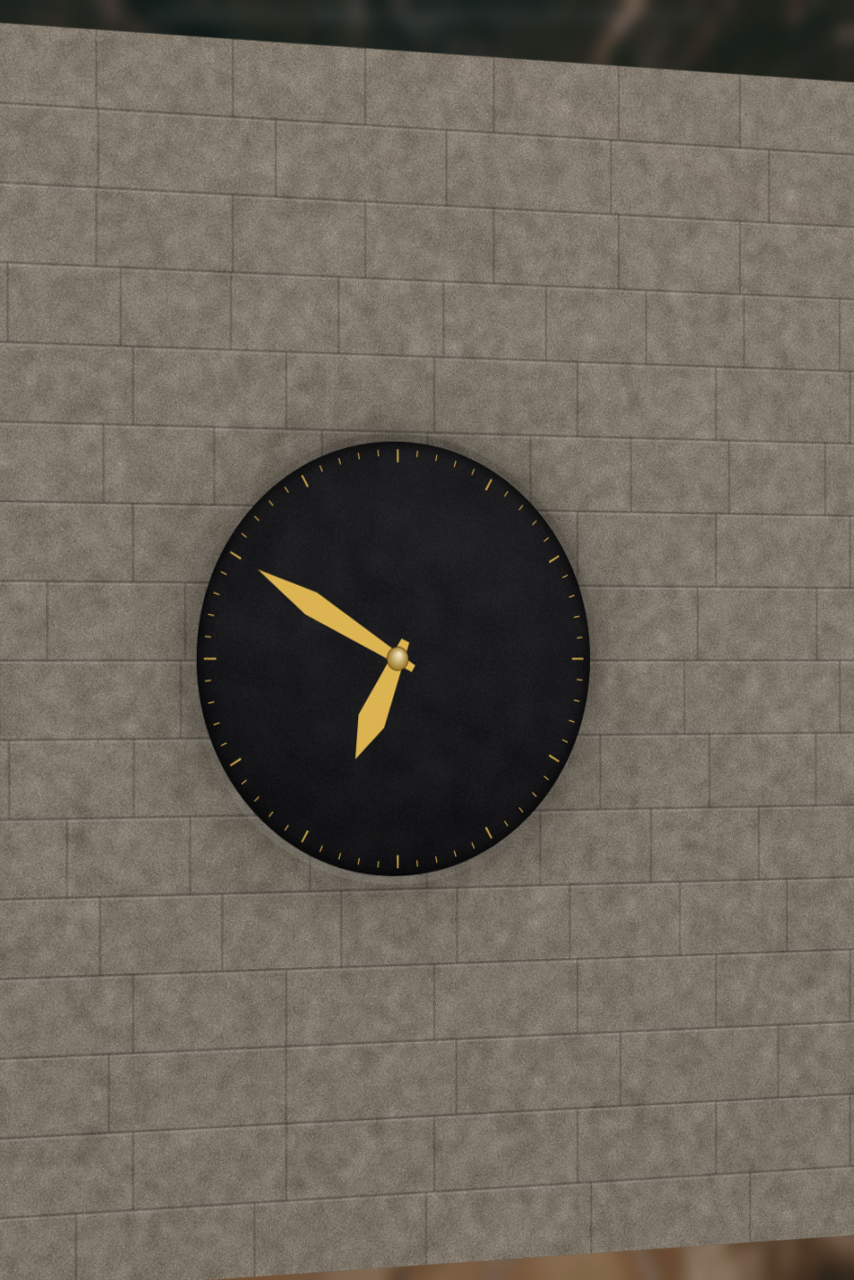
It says 6 h 50 min
